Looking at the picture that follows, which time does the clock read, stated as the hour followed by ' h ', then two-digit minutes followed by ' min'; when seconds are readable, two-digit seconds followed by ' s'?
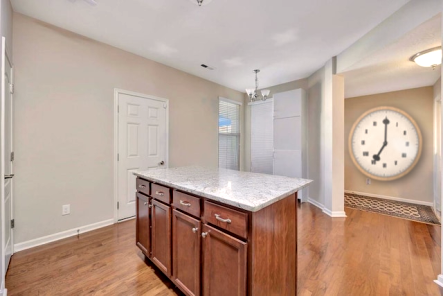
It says 7 h 00 min
